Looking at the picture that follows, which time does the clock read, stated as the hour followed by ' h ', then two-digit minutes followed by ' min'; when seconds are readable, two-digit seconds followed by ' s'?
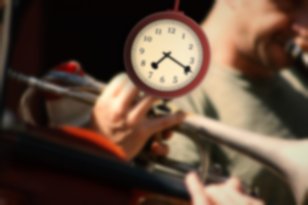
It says 7 h 19 min
